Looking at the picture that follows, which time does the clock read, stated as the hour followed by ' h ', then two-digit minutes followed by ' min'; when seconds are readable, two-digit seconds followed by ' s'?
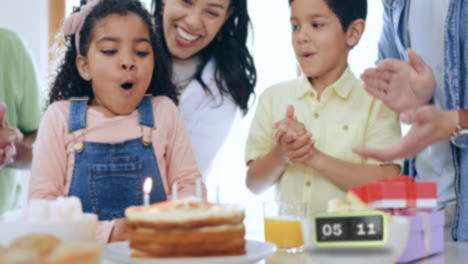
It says 5 h 11 min
